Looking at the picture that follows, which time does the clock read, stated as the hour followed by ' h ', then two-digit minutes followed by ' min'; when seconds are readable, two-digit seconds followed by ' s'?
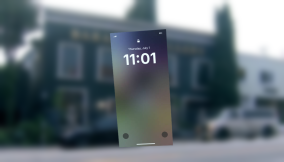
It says 11 h 01 min
